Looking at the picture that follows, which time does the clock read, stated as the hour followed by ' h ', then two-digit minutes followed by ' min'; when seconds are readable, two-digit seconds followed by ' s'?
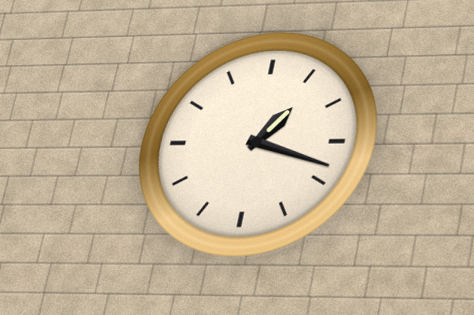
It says 1 h 18 min
